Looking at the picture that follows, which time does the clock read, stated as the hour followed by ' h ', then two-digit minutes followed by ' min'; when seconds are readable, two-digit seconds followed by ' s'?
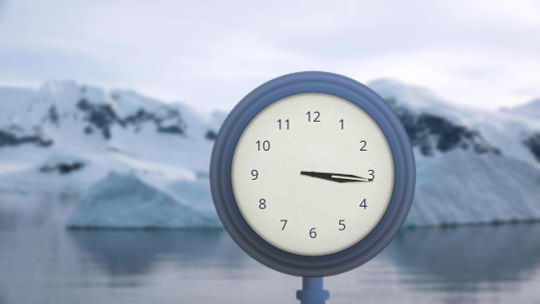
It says 3 h 16 min
